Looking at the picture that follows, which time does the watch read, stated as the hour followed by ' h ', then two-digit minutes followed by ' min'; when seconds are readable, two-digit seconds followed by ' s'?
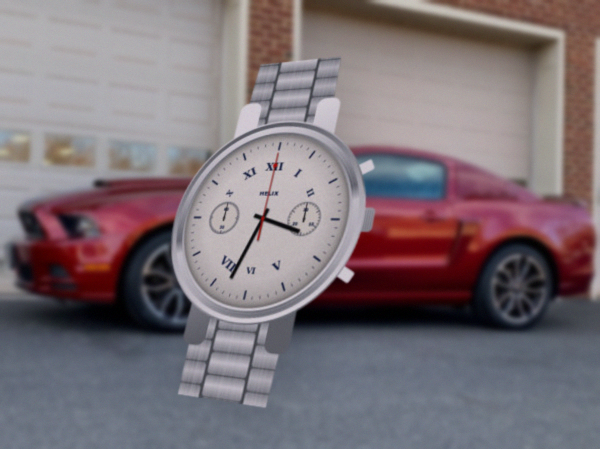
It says 3 h 33 min
